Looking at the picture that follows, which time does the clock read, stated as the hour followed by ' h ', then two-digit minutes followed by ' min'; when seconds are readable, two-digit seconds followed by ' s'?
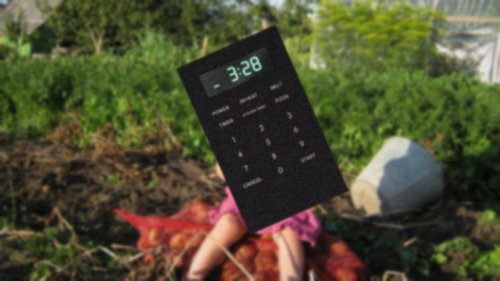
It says 3 h 28 min
